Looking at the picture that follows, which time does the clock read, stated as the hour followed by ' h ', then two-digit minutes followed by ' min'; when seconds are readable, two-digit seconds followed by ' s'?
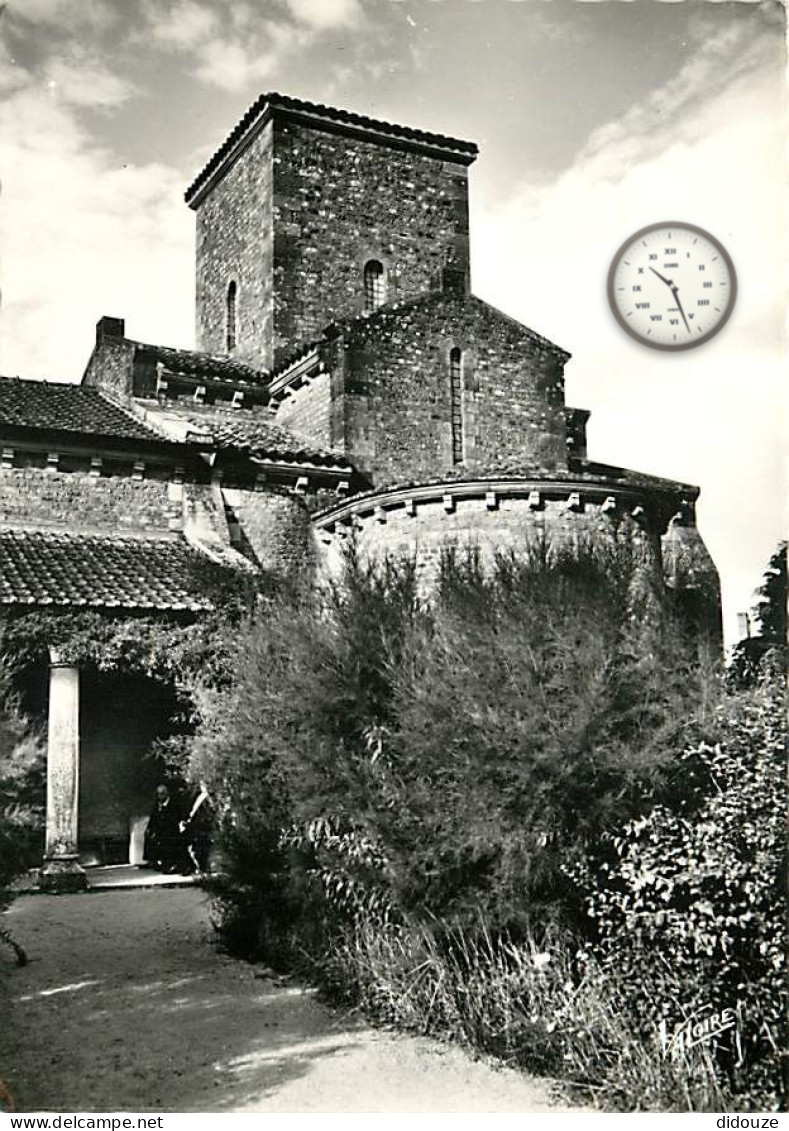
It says 10 h 27 min
